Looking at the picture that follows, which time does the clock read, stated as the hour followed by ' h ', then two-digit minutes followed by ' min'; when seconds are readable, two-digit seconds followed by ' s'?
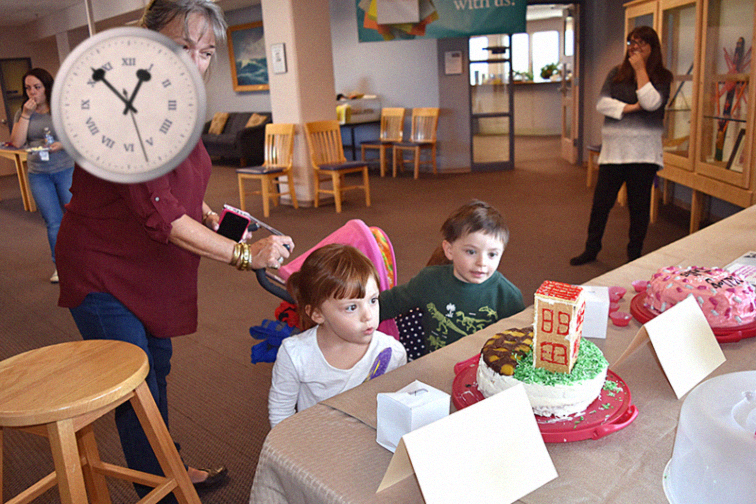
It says 12 h 52 min 27 s
